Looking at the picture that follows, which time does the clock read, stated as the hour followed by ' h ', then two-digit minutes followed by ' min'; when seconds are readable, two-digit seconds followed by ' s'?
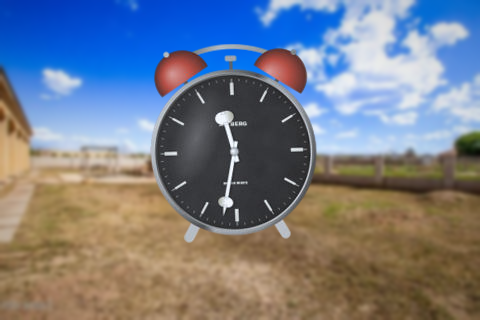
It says 11 h 32 min
